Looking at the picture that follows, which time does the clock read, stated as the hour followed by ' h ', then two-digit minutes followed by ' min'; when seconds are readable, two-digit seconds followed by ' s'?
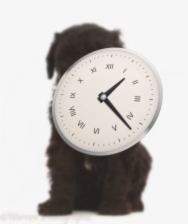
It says 1 h 22 min
